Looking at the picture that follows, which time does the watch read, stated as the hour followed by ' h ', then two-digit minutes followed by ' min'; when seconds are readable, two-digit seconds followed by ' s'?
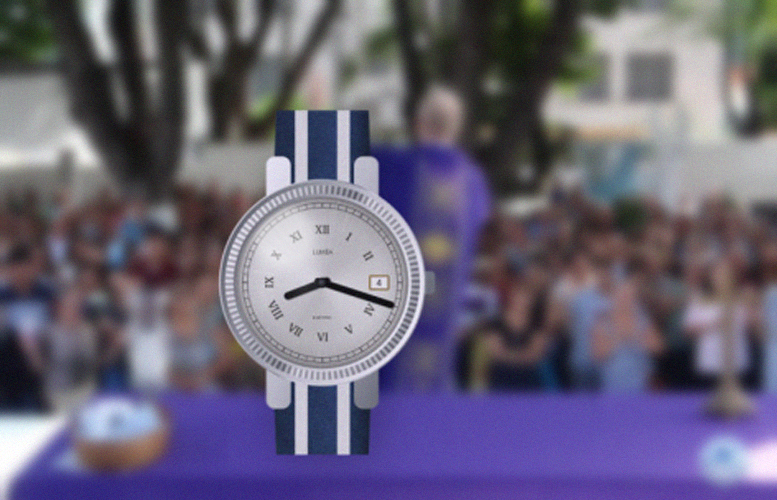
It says 8 h 18 min
